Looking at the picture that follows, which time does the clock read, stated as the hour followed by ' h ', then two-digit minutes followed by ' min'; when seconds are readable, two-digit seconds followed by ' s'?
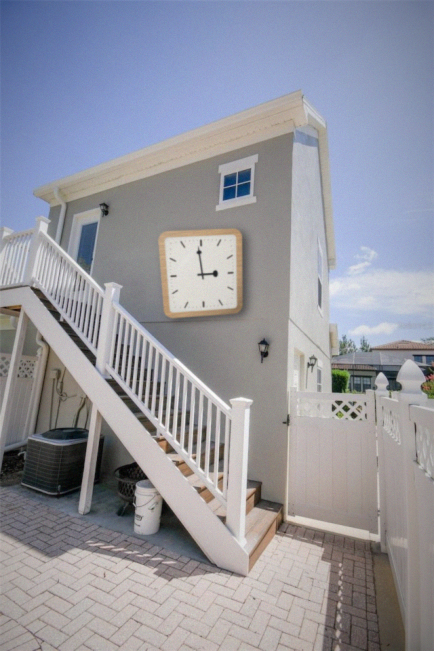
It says 2 h 59 min
